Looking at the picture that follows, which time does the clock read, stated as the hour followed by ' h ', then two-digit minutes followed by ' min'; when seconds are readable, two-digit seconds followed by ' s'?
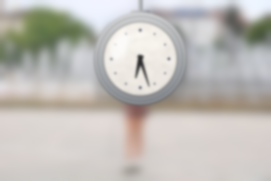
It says 6 h 27 min
